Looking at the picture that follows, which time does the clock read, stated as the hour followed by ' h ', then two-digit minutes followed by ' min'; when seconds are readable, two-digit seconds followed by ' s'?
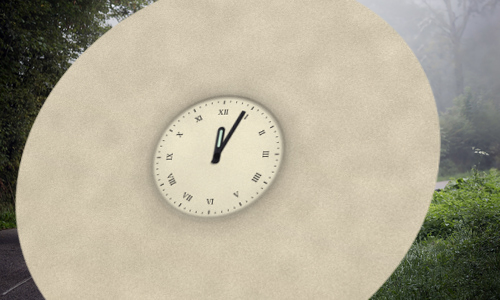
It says 12 h 04 min
